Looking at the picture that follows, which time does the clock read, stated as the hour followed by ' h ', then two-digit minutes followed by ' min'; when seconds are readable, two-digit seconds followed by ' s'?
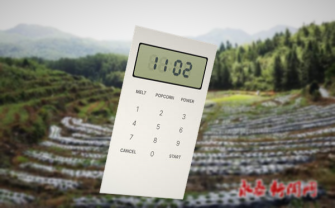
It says 11 h 02 min
